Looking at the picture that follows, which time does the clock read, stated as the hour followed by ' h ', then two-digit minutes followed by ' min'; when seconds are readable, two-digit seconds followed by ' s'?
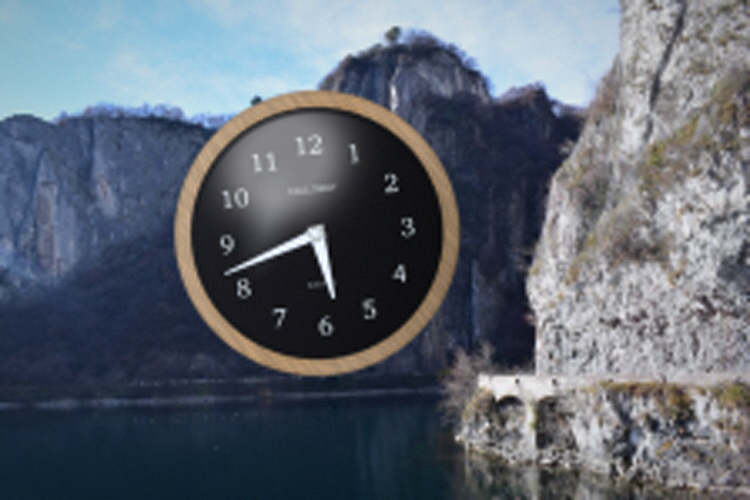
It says 5 h 42 min
